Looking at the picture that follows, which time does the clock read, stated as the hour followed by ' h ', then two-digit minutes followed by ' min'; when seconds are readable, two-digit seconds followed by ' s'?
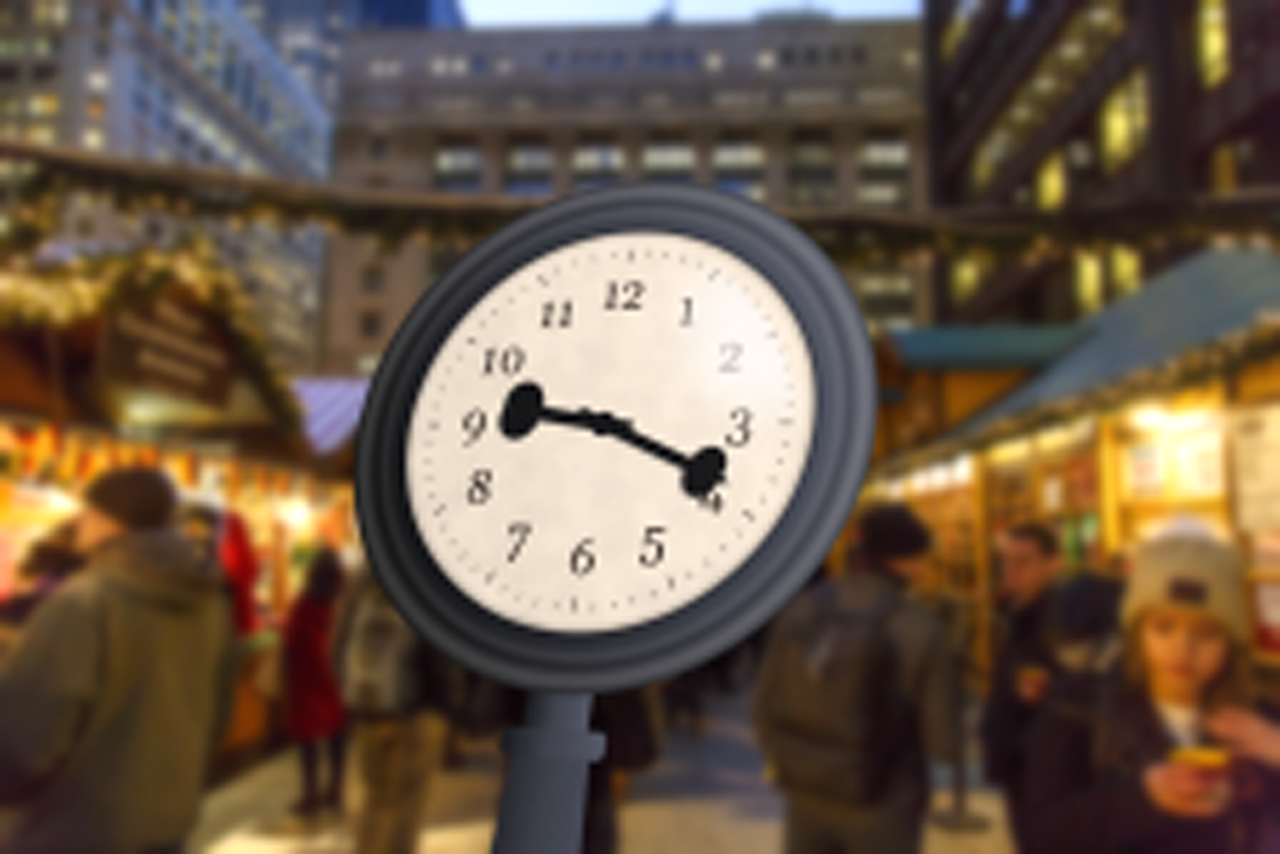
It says 9 h 19 min
